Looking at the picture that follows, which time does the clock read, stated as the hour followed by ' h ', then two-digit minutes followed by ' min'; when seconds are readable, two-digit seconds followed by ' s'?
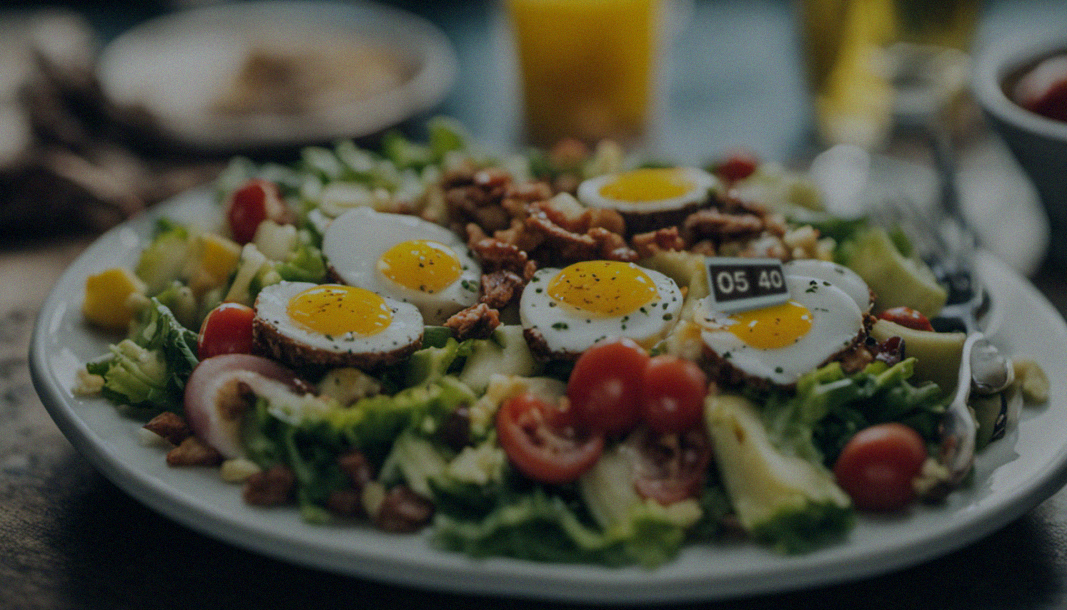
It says 5 h 40 min
